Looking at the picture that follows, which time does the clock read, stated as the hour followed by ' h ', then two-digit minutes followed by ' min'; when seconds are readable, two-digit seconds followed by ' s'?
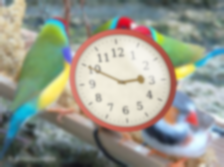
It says 2 h 50 min
